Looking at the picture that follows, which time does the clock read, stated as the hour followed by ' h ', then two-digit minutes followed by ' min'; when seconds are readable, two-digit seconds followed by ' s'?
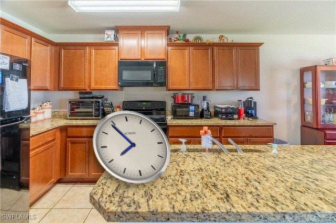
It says 7 h 54 min
